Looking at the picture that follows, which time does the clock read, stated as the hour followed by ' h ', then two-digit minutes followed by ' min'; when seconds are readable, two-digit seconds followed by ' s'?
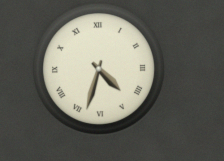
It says 4 h 33 min
